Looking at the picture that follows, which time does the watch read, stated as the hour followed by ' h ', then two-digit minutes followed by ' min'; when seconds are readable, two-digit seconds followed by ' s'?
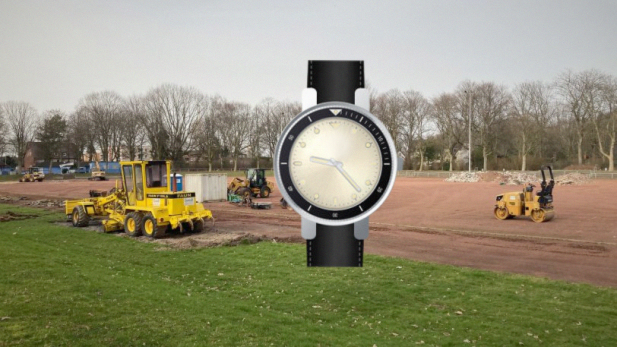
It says 9 h 23 min
